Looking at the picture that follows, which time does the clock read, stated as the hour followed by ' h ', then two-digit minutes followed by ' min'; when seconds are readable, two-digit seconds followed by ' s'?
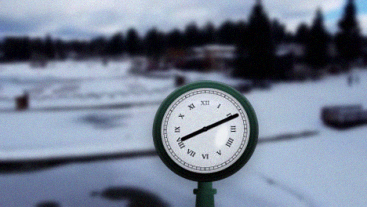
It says 8 h 11 min
